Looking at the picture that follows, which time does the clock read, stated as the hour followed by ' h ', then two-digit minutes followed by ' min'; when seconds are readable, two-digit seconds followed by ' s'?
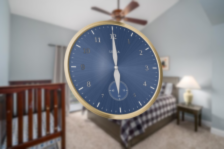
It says 6 h 00 min
